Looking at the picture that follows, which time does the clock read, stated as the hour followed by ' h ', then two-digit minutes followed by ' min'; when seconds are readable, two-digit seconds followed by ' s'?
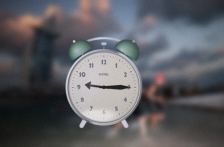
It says 9 h 15 min
